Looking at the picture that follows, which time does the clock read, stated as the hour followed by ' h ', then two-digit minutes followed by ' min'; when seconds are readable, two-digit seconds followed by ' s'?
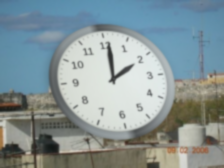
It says 2 h 01 min
